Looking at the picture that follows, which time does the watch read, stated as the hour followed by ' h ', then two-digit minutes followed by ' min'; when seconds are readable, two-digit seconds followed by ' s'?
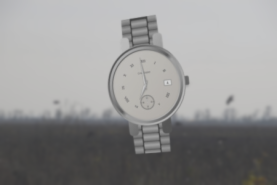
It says 6 h 59 min
